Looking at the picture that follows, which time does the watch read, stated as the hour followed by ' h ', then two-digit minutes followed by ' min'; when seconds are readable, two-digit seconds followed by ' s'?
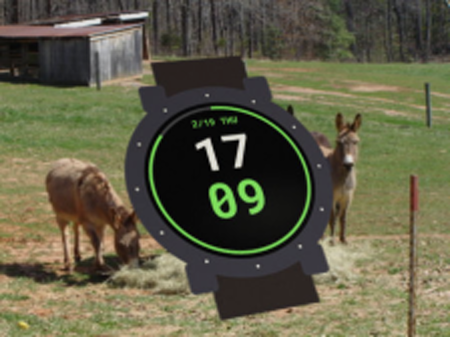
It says 17 h 09 min
